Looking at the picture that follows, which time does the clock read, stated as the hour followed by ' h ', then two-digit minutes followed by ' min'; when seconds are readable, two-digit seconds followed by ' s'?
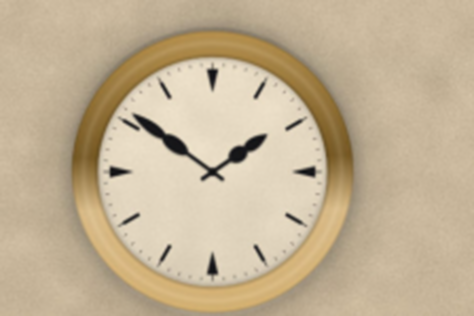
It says 1 h 51 min
